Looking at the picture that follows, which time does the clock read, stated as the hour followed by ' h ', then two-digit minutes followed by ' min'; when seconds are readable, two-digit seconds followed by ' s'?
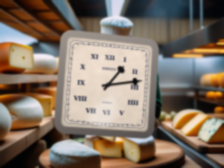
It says 1 h 13 min
